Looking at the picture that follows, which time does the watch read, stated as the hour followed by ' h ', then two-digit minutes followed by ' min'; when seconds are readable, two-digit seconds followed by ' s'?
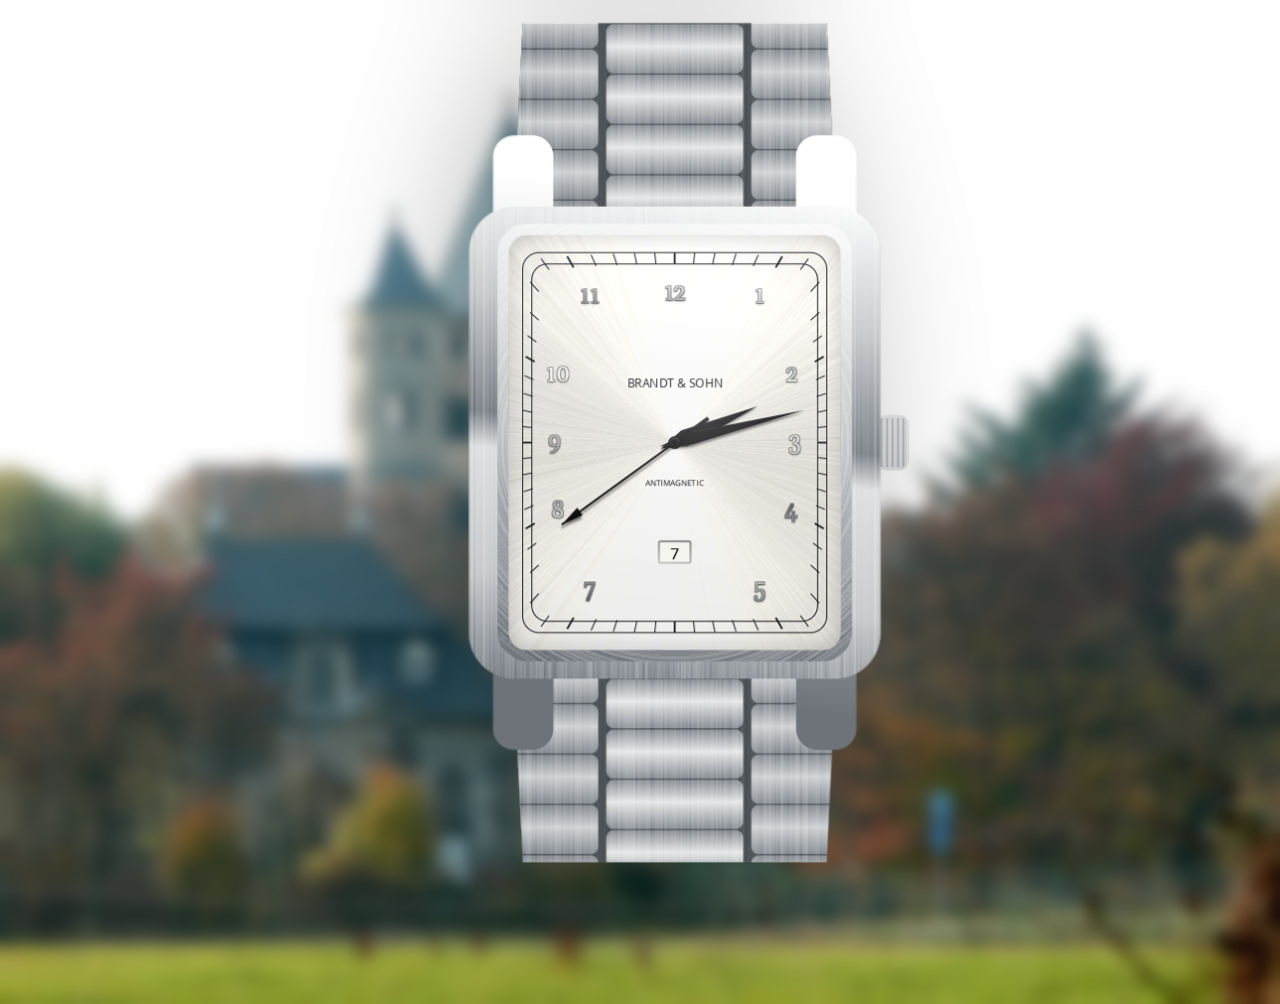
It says 2 h 12 min 39 s
